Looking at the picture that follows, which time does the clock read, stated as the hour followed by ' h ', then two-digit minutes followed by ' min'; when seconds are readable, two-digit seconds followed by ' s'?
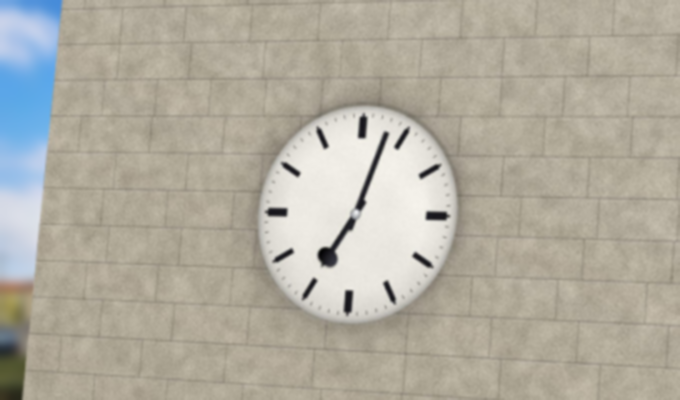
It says 7 h 03 min
